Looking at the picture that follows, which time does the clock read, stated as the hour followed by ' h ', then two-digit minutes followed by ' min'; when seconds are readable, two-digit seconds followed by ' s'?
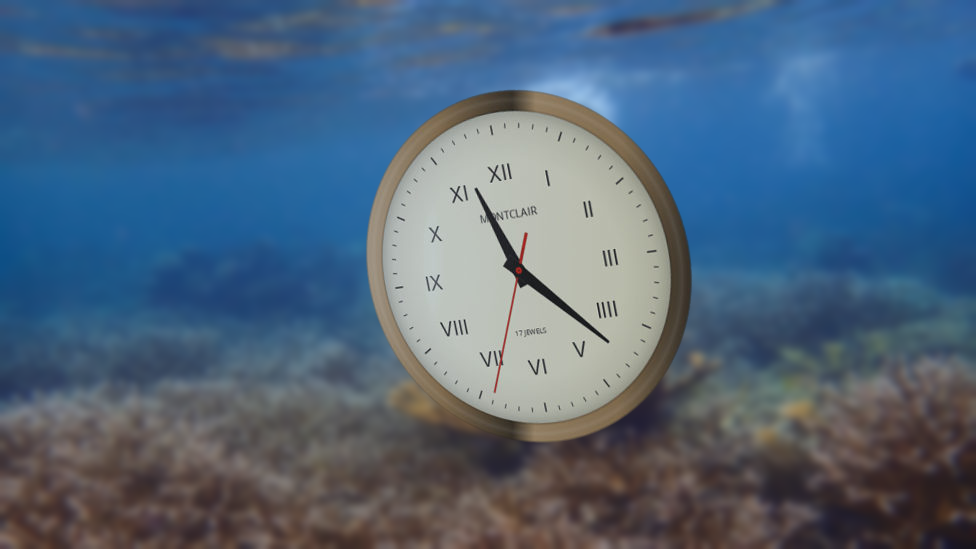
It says 11 h 22 min 34 s
